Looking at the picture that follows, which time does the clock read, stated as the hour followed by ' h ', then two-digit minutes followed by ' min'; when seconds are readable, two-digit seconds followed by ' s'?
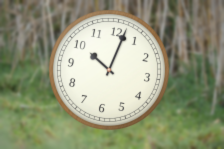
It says 10 h 02 min
